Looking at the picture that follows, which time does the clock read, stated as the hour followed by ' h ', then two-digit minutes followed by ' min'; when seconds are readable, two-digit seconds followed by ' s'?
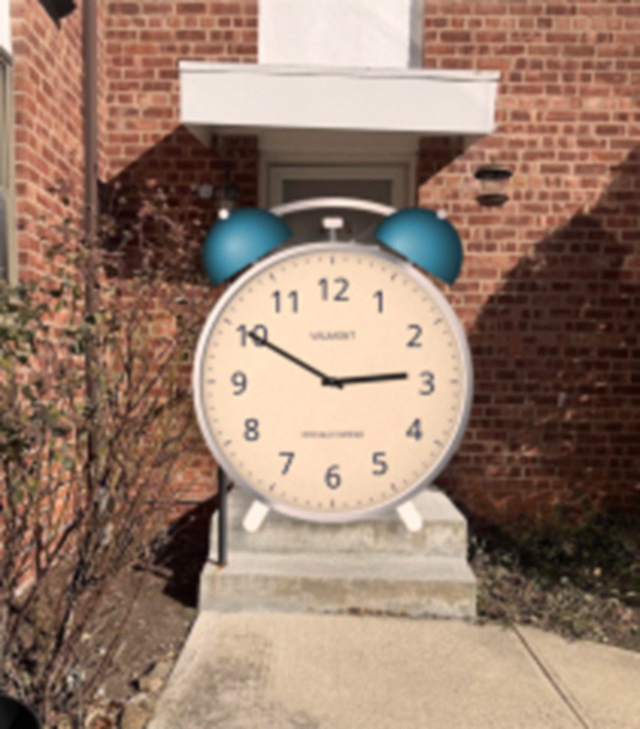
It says 2 h 50 min
